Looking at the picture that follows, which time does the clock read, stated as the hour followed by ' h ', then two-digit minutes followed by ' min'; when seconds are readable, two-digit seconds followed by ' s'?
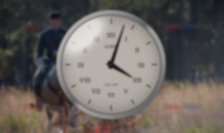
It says 4 h 03 min
